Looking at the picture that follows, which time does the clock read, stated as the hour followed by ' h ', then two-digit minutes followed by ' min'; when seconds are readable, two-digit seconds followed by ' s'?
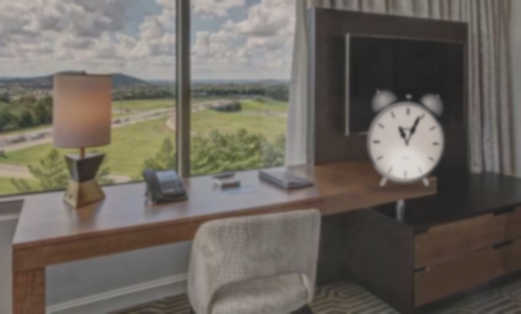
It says 11 h 04 min
